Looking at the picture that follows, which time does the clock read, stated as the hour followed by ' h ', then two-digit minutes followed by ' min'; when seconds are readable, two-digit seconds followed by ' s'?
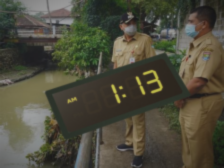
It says 1 h 13 min
